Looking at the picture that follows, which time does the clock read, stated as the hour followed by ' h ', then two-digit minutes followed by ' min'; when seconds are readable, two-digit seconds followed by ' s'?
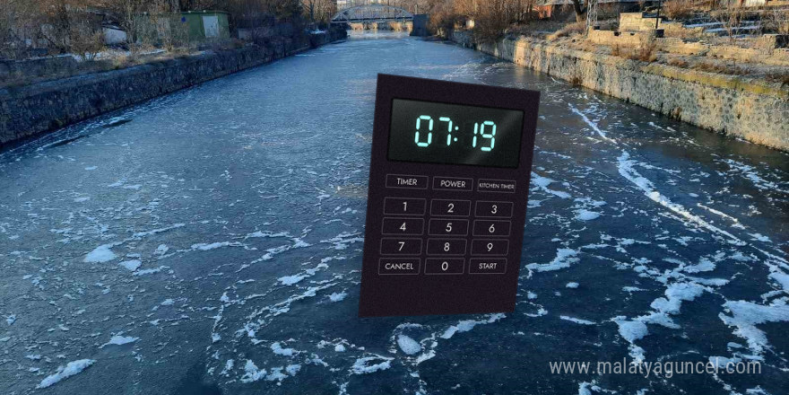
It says 7 h 19 min
